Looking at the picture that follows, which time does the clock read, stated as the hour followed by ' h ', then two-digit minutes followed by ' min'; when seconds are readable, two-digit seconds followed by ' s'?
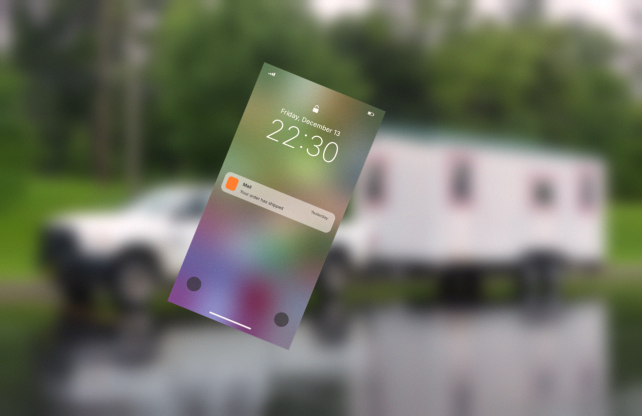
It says 22 h 30 min
